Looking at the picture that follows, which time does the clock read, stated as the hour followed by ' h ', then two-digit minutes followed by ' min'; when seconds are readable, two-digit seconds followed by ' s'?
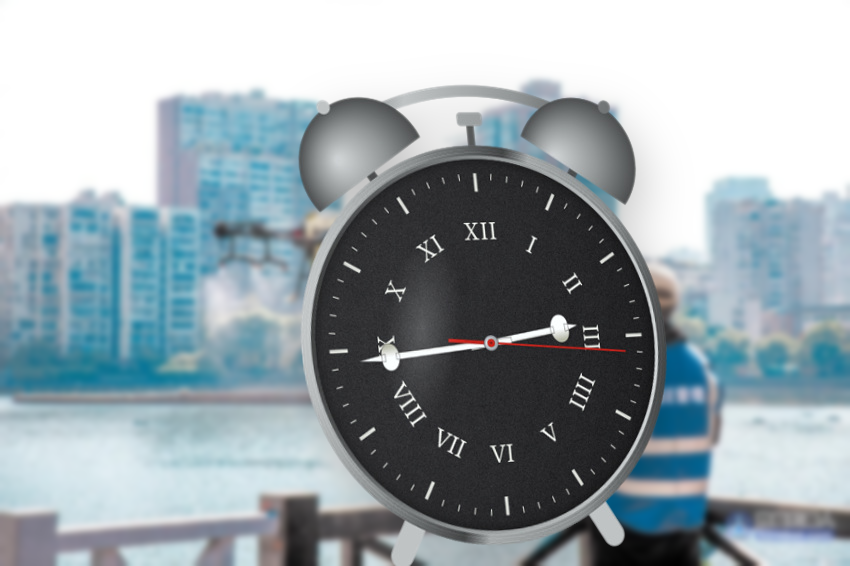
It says 2 h 44 min 16 s
